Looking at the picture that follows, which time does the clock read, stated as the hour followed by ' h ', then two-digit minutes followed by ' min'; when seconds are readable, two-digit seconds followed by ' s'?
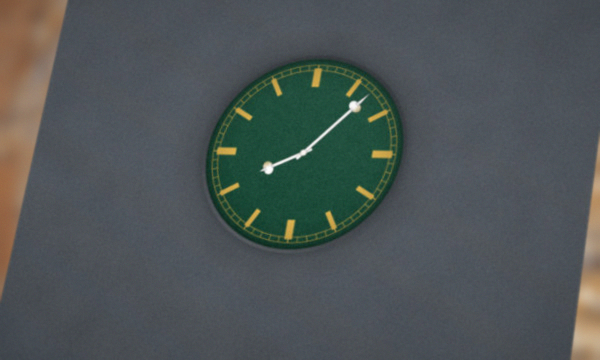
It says 8 h 07 min
